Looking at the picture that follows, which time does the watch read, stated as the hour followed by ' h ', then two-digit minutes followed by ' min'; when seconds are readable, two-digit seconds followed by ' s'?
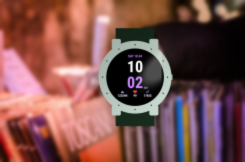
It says 10 h 02 min
